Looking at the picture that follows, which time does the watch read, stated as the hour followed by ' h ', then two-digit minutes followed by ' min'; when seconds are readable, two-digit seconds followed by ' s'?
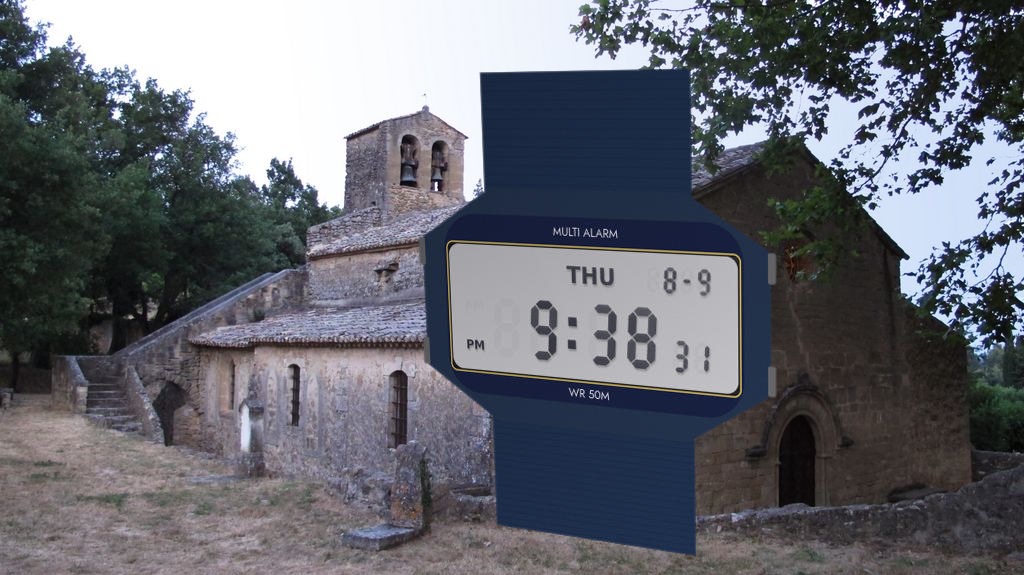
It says 9 h 38 min 31 s
